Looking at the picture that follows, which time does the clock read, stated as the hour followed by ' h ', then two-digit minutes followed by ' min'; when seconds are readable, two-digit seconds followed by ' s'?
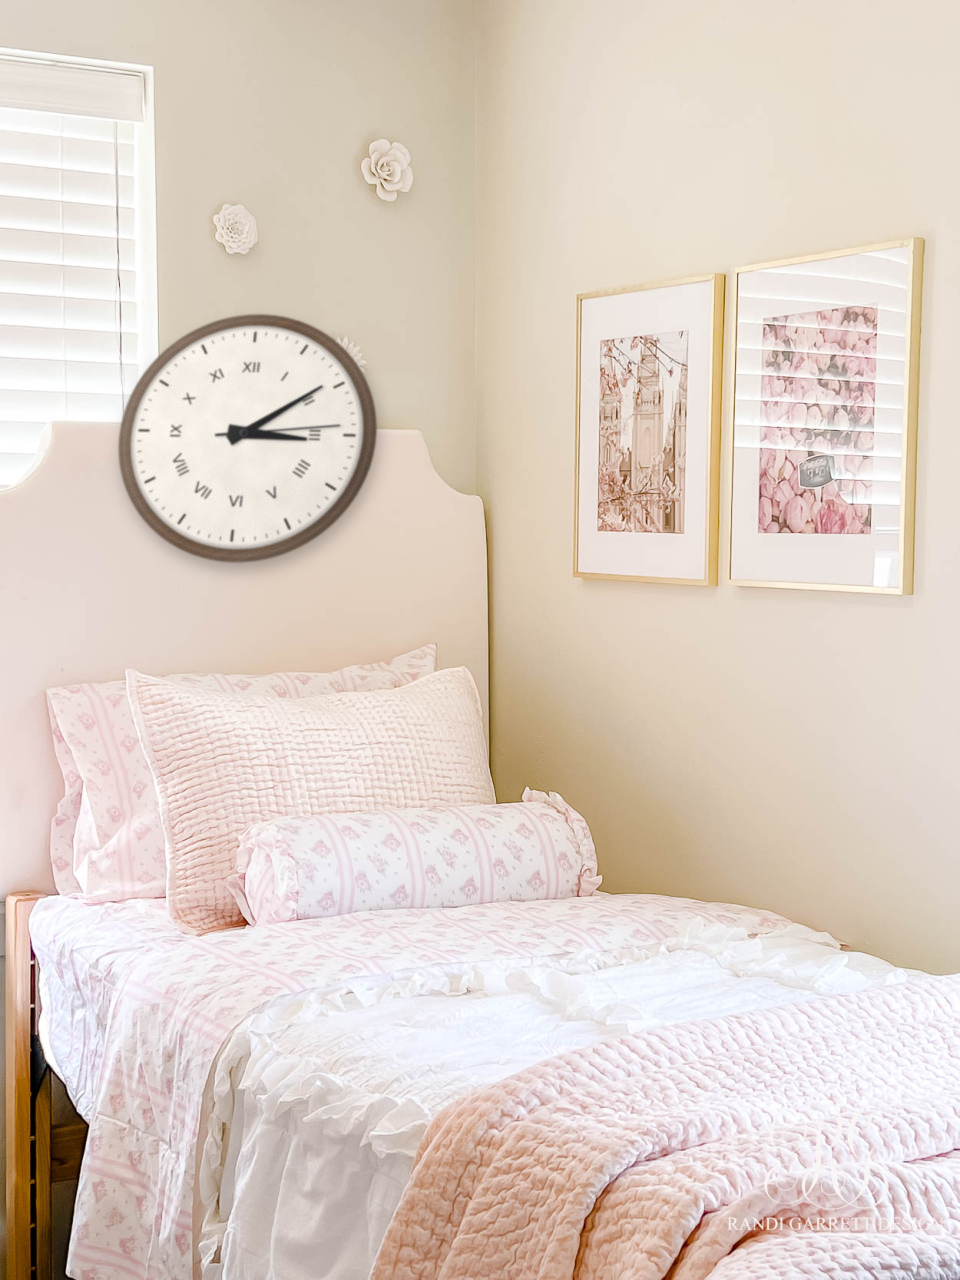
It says 3 h 09 min 14 s
